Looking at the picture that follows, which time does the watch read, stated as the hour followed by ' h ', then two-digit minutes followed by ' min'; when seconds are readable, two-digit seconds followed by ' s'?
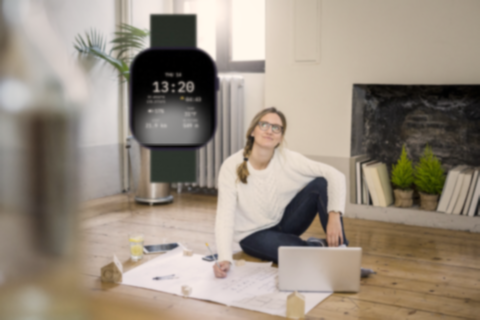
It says 13 h 20 min
